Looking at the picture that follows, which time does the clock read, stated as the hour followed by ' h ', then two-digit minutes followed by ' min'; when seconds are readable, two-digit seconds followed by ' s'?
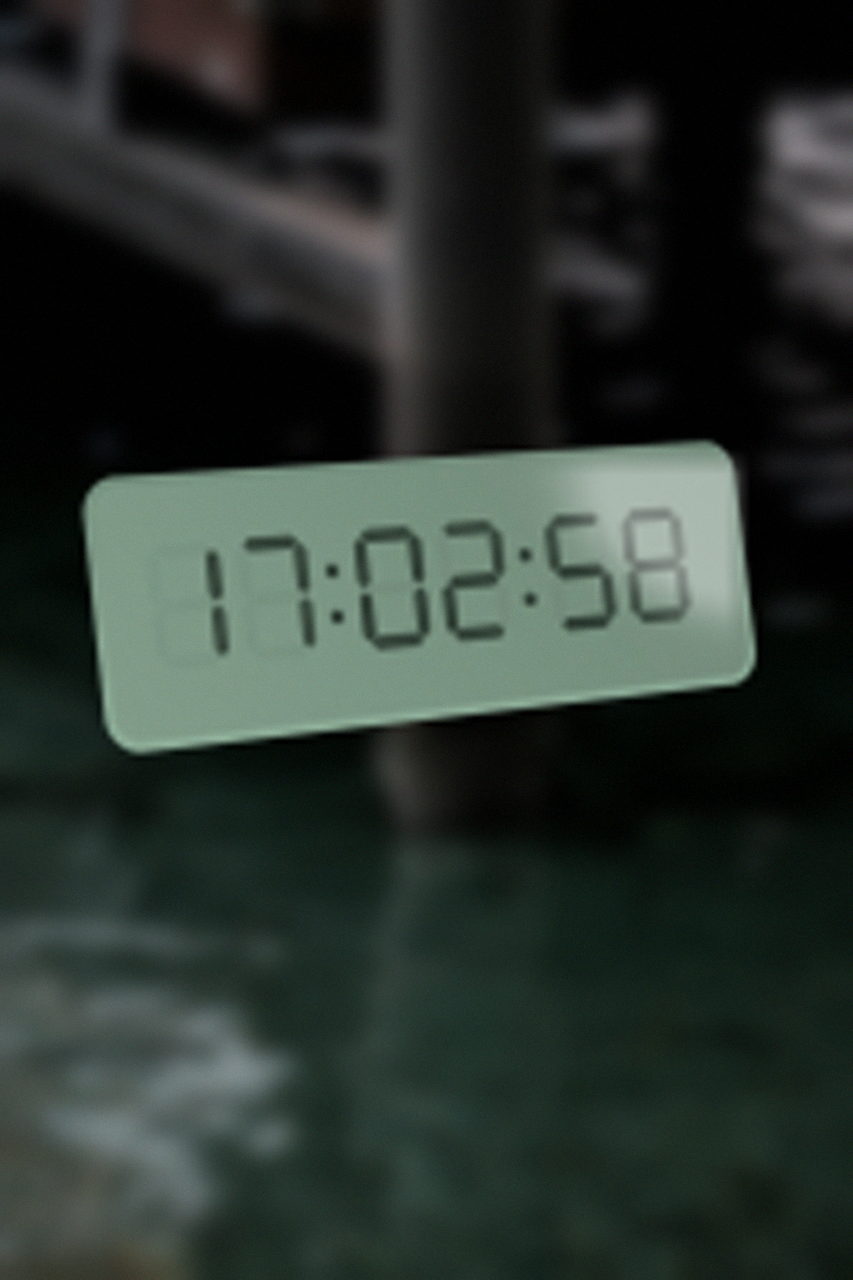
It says 17 h 02 min 58 s
